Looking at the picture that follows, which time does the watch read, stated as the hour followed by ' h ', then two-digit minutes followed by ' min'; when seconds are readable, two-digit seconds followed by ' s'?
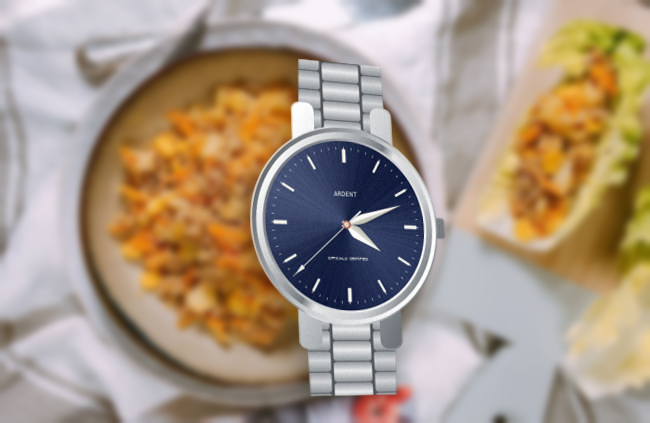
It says 4 h 11 min 38 s
